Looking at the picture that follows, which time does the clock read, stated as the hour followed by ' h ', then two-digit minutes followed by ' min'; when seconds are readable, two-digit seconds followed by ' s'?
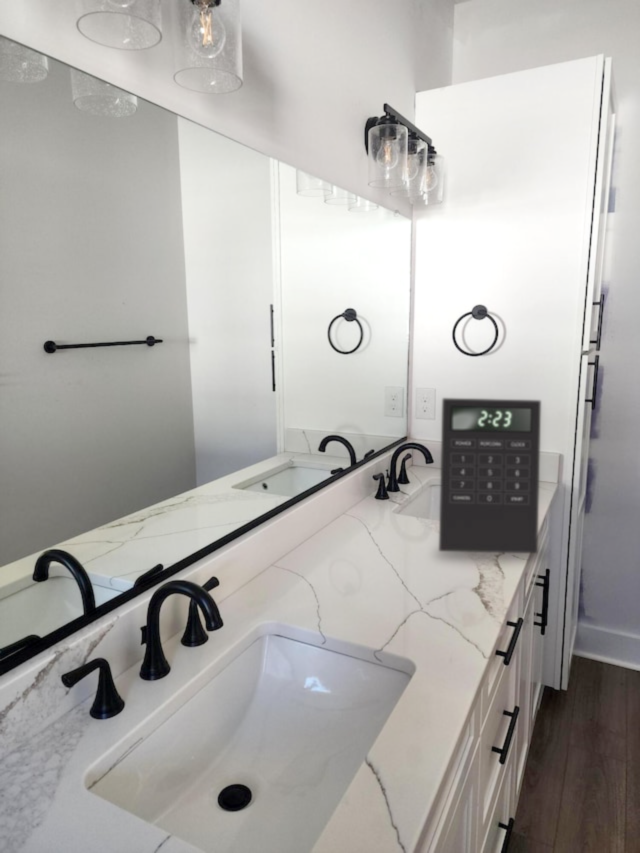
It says 2 h 23 min
